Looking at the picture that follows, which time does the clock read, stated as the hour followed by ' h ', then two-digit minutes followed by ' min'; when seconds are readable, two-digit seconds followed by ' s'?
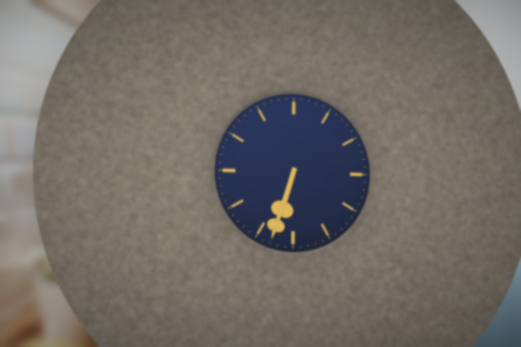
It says 6 h 33 min
